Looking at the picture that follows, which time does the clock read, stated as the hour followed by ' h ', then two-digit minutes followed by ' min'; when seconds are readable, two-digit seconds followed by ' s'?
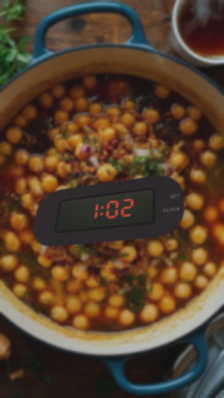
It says 1 h 02 min
